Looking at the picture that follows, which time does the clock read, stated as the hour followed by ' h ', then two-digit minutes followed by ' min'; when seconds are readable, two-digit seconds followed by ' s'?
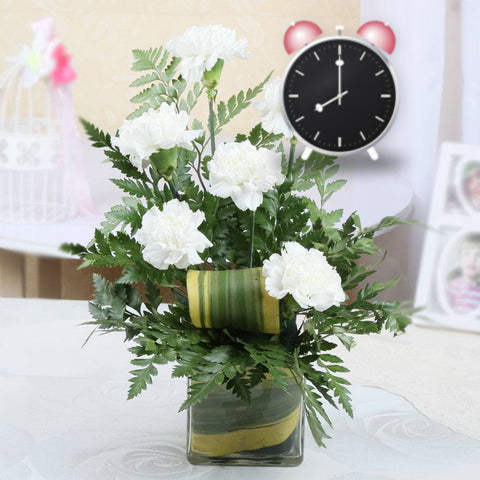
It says 8 h 00 min
